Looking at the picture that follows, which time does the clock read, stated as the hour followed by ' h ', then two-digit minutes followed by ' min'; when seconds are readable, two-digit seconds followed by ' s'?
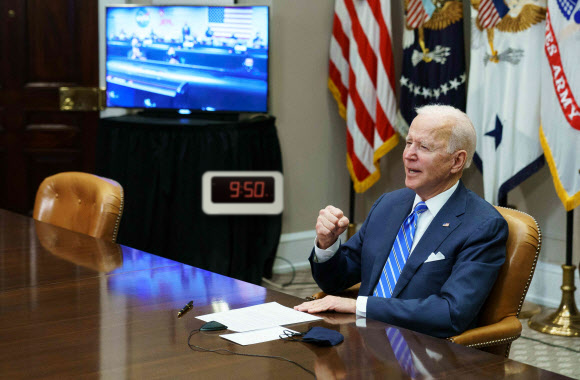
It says 9 h 50 min
